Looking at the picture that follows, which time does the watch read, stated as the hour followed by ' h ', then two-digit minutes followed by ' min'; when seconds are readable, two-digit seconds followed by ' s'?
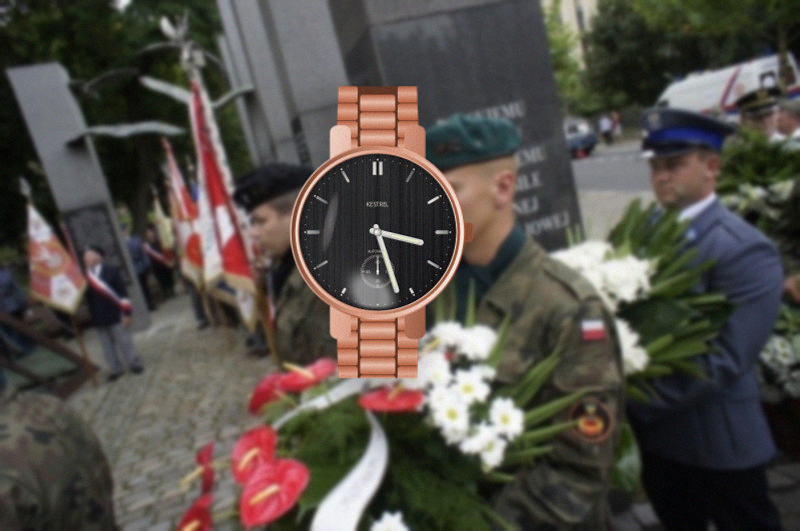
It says 3 h 27 min
